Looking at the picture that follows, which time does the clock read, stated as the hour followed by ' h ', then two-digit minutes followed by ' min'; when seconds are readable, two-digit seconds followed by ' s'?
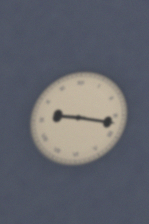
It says 9 h 17 min
